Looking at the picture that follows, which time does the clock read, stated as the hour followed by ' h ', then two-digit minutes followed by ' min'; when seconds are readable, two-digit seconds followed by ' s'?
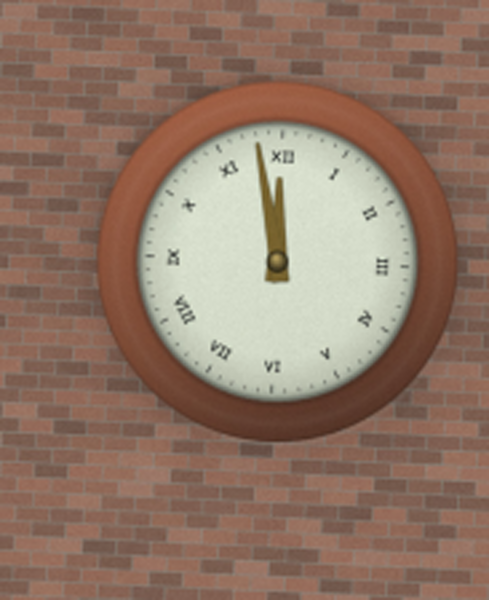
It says 11 h 58 min
